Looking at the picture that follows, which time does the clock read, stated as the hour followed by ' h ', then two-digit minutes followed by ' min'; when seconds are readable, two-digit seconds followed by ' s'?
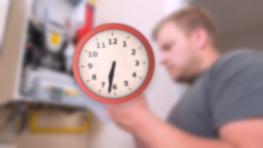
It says 6 h 32 min
